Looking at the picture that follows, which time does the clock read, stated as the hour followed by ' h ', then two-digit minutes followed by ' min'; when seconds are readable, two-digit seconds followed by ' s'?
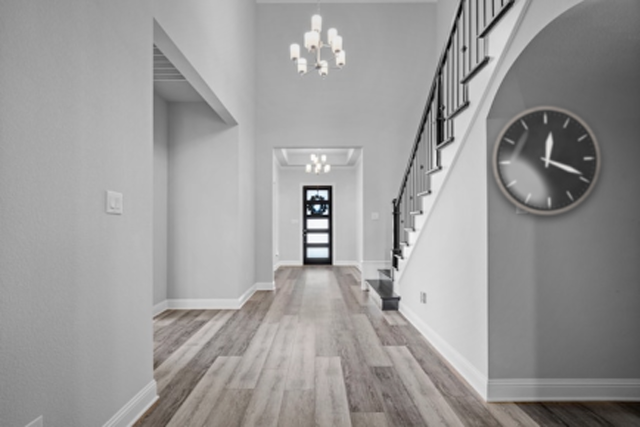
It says 12 h 19 min
